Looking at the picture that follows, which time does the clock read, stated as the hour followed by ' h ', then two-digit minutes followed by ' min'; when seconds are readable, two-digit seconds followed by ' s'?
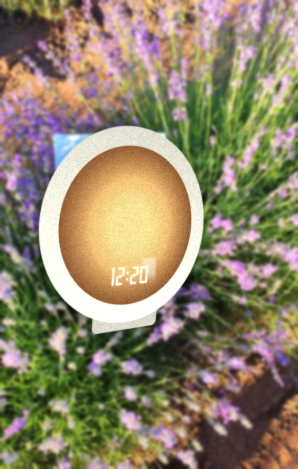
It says 12 h 20 min
